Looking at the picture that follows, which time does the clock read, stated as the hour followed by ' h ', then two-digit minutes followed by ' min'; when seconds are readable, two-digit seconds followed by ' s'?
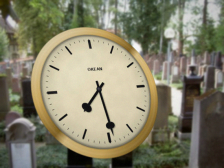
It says 7 h 29 min
